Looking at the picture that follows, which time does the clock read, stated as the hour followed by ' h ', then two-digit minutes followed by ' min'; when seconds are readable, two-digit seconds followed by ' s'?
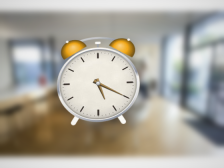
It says 5 h 20 min
